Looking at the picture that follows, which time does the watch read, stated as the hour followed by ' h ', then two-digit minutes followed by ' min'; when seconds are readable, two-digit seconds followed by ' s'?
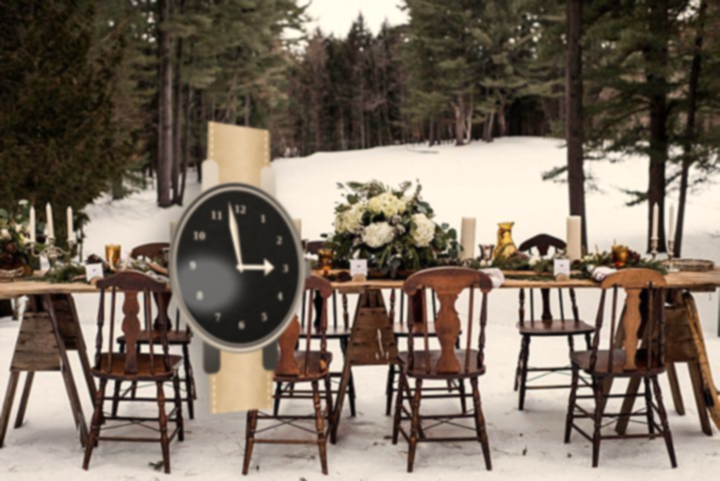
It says 2 h 58 min
